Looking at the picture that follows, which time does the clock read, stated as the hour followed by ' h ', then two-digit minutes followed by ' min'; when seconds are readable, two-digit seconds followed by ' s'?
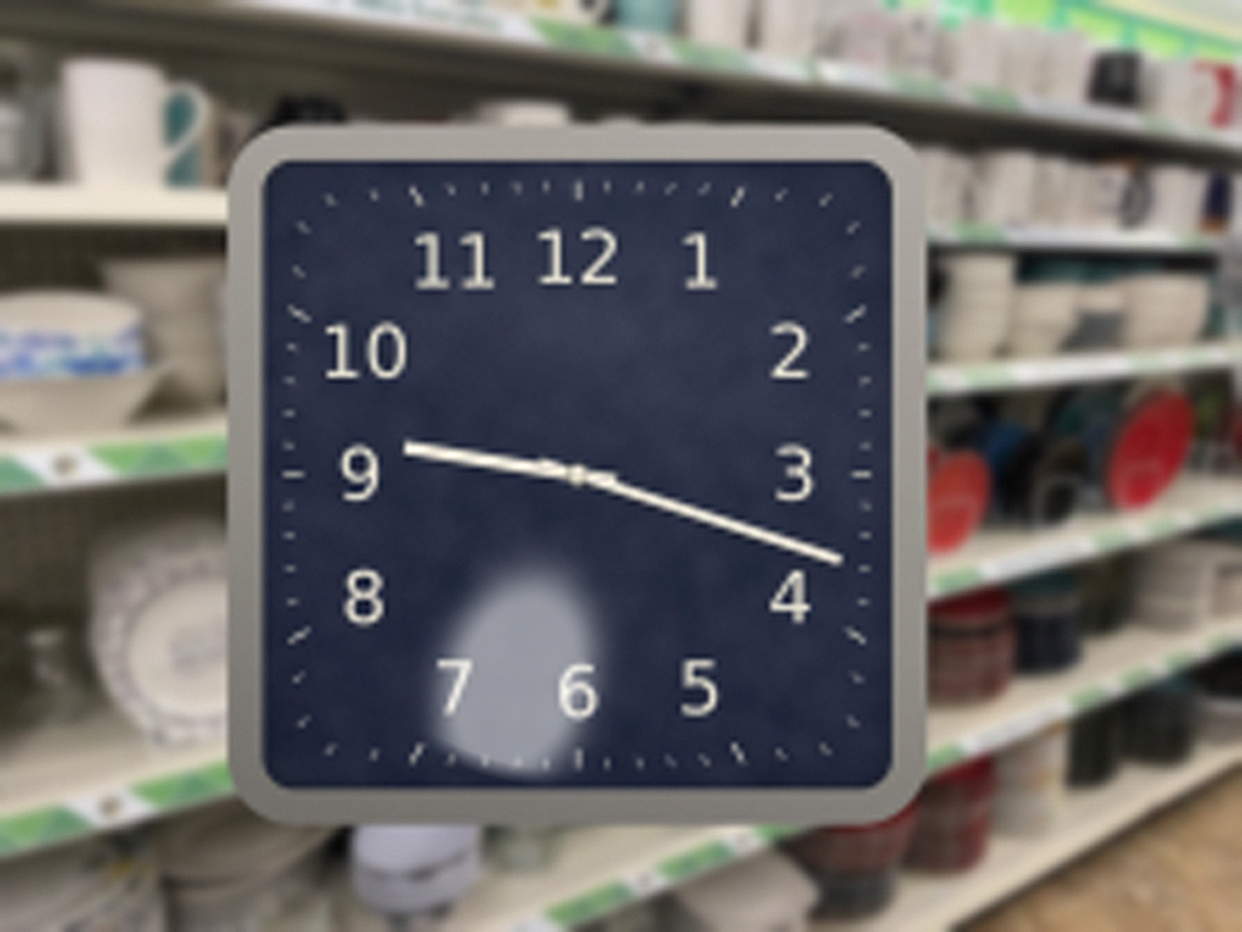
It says 9 h 18 min
